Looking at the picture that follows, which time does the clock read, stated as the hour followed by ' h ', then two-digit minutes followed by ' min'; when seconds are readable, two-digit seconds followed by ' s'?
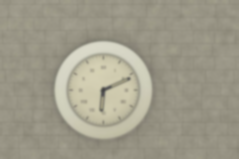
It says 6 h 11 min
